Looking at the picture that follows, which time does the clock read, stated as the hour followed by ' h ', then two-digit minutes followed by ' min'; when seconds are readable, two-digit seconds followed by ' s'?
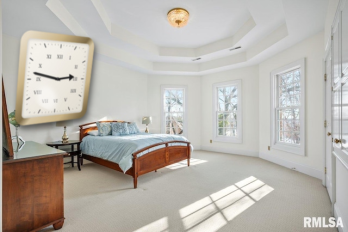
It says 2 h 47 min
